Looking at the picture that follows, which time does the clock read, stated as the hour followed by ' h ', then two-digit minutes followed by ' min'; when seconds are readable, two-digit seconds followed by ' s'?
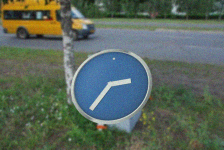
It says 2 h 35 min
